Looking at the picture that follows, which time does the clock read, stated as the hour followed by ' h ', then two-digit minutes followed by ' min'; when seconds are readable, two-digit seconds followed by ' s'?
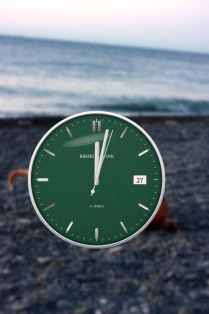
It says 12 h 02 min 03 s
